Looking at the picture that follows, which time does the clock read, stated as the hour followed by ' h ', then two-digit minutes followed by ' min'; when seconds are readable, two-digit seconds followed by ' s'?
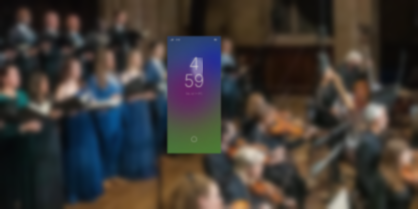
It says 4 h 59 min
